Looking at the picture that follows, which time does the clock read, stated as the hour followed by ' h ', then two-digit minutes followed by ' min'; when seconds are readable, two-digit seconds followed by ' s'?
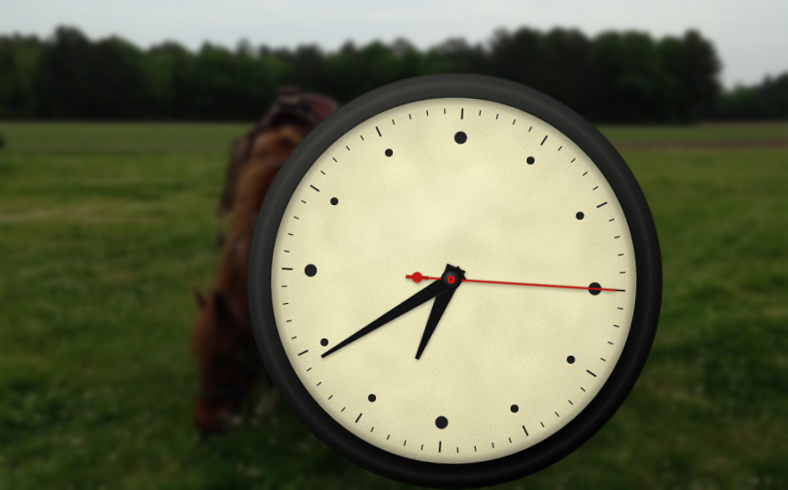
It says 6 h 39 min 15 s
